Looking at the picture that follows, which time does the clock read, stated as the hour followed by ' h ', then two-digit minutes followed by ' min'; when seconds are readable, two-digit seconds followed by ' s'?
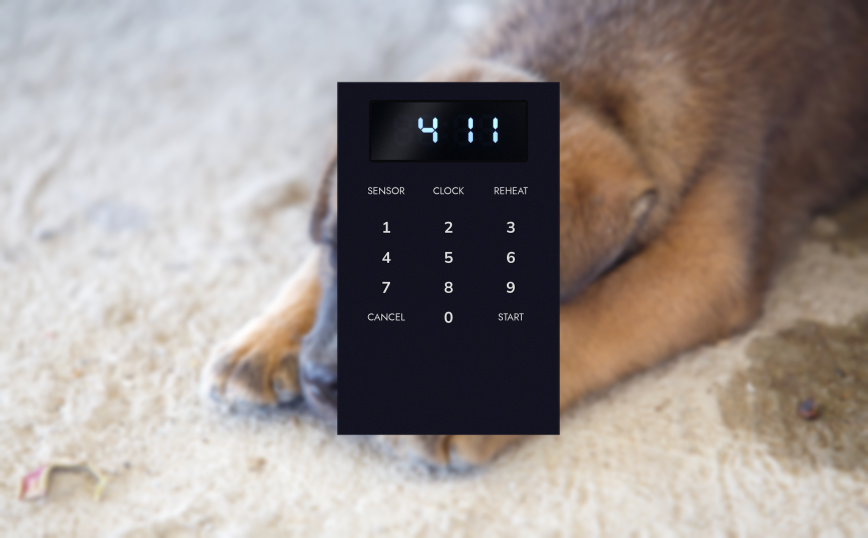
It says 4 h 11 min
